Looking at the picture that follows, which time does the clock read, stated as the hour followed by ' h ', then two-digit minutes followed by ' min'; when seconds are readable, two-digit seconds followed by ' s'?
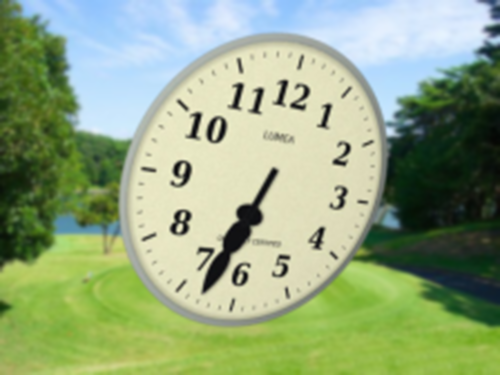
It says 6 h 33 min
